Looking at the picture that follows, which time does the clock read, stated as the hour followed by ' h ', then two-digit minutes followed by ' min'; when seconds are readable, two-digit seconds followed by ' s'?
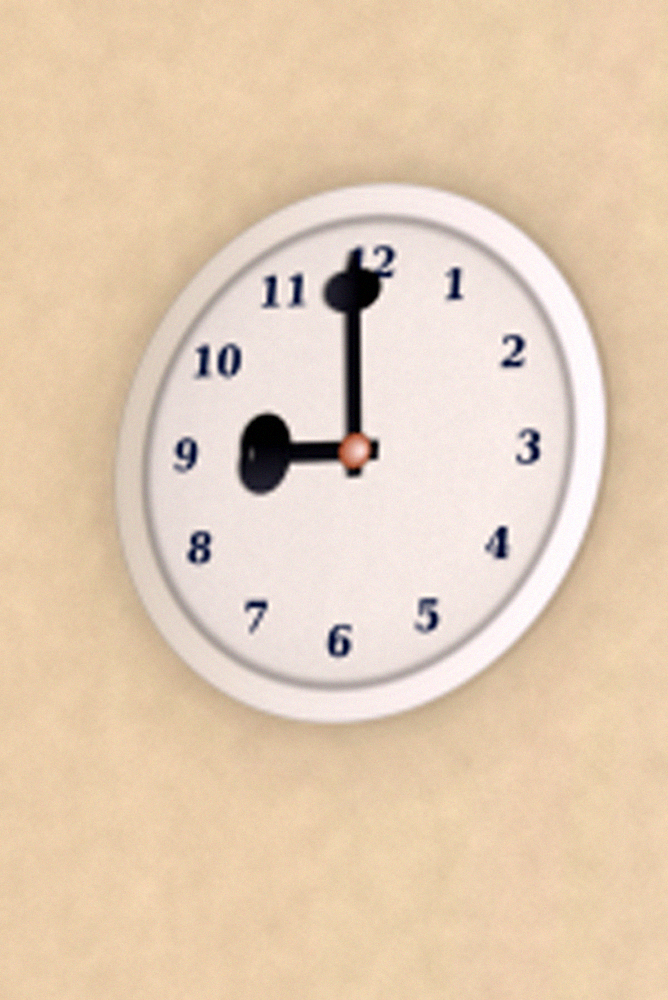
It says 8 h 59 min
